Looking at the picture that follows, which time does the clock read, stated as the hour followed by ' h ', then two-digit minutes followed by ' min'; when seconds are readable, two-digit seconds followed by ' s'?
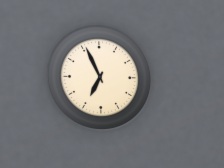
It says 6 h 56 min
